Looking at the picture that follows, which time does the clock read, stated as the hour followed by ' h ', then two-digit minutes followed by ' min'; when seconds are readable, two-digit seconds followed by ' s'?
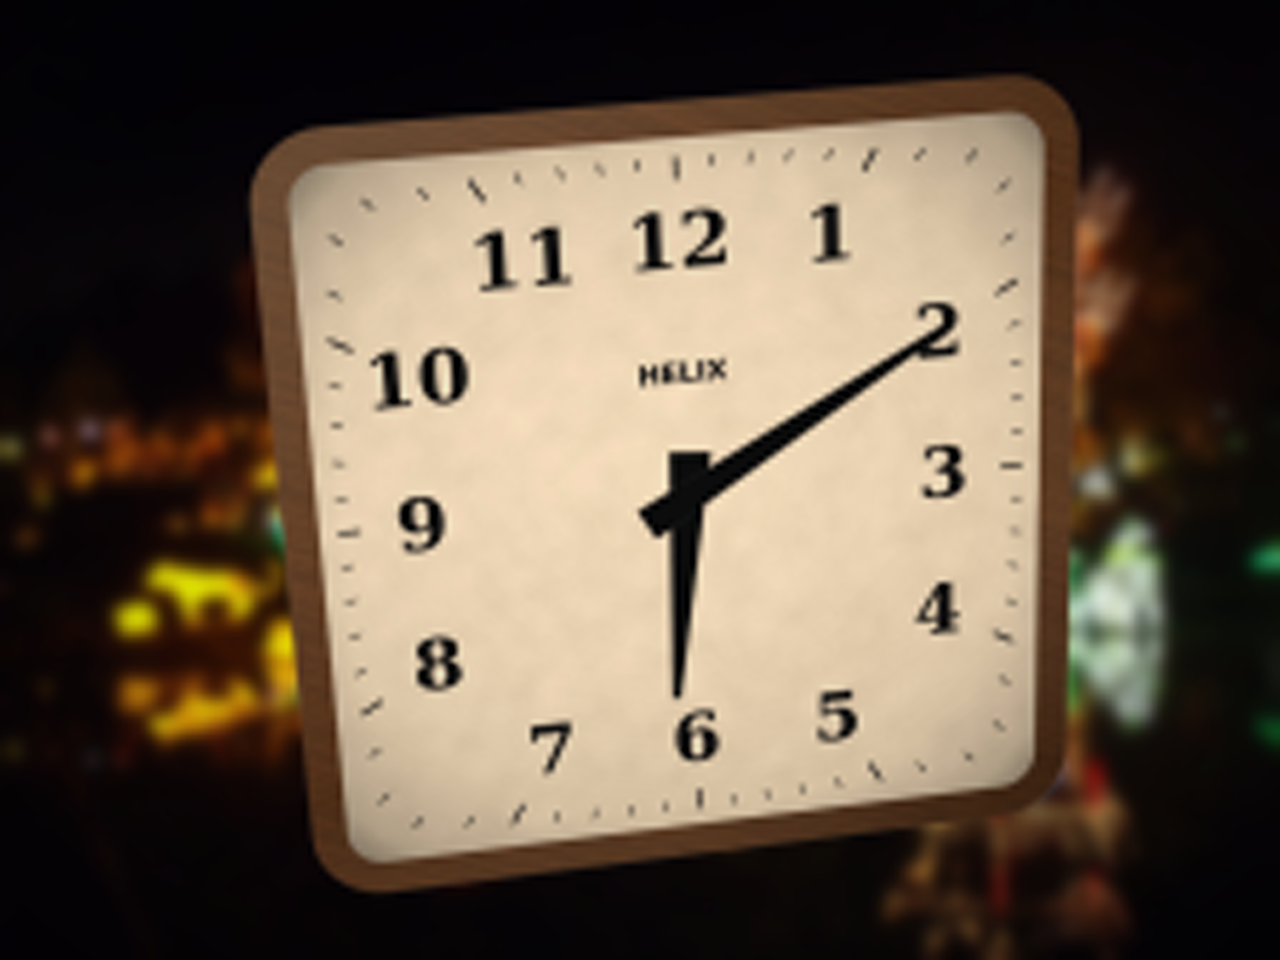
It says 6 h 10 min
